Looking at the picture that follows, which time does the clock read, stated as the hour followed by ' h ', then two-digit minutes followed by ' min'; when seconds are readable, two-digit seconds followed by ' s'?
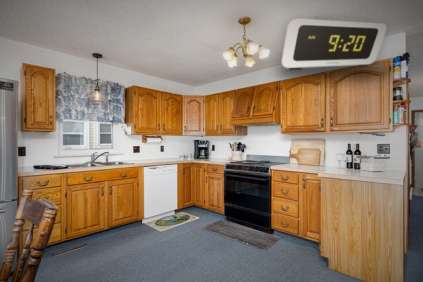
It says 9 h 20 min
